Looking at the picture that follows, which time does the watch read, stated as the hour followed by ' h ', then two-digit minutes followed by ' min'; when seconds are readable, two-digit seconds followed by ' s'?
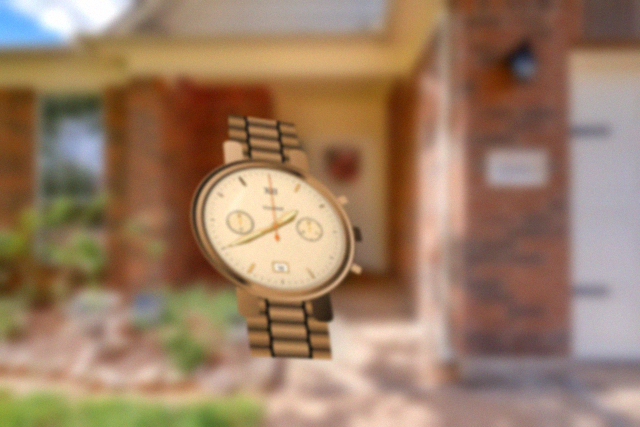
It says 1 h 40 min
